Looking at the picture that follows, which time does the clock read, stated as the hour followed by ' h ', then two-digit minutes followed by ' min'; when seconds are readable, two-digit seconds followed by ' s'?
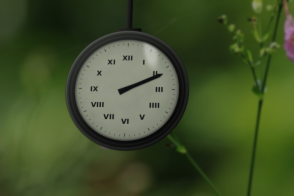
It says 2 h 11 min
